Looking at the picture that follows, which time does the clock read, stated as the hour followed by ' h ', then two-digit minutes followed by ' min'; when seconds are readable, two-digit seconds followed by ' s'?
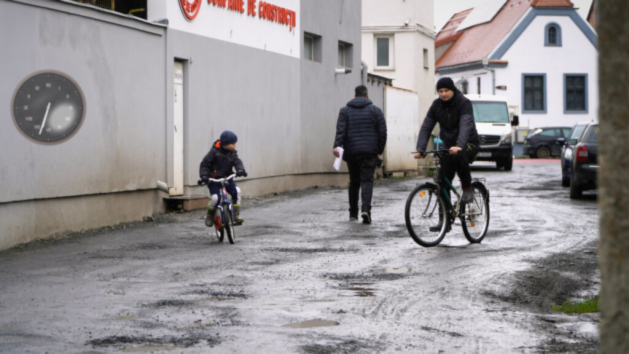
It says 6 h 33 min
